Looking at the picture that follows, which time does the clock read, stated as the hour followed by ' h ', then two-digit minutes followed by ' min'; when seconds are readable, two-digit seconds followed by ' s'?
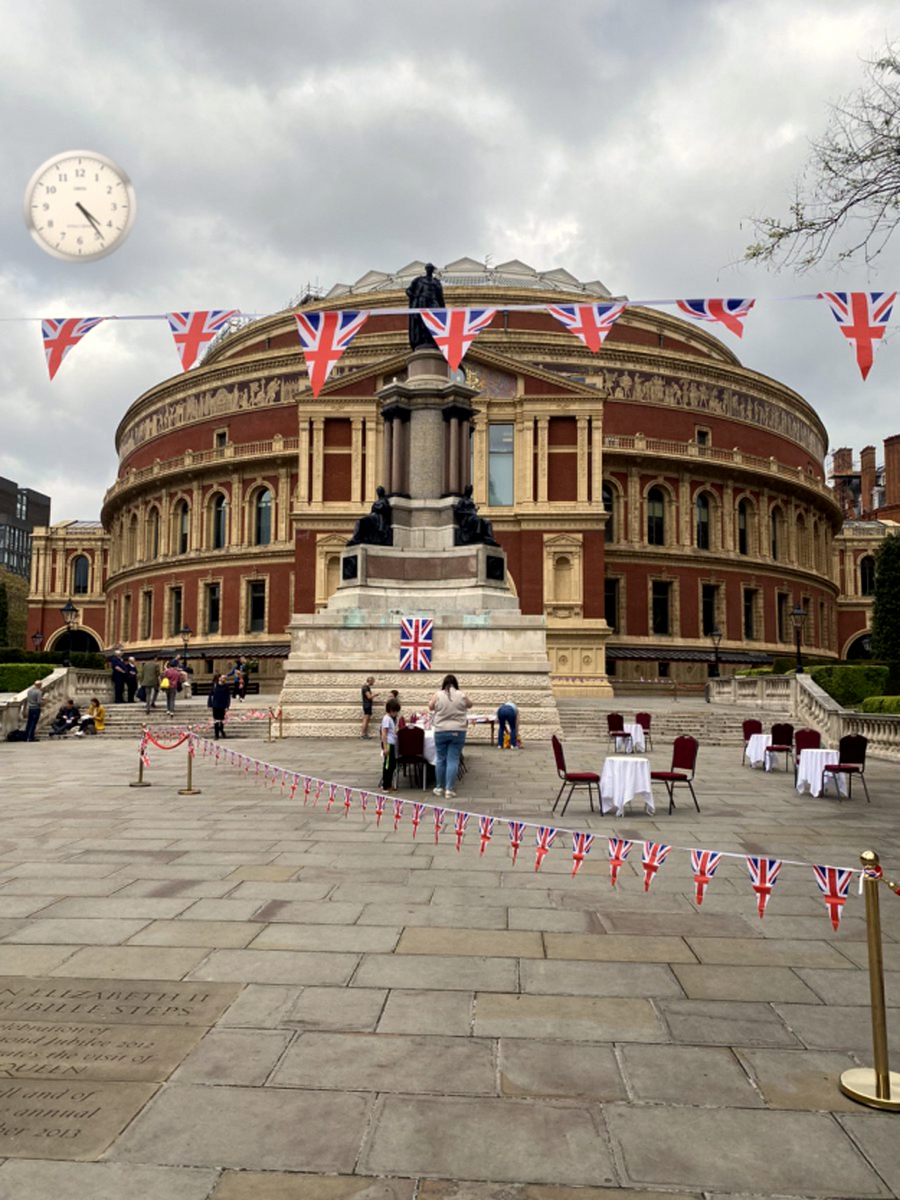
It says 4 h 24 min
